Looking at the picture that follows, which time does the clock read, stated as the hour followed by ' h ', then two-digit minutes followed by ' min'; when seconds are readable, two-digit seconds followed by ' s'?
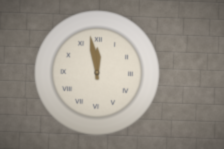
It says 11 h 58 min
